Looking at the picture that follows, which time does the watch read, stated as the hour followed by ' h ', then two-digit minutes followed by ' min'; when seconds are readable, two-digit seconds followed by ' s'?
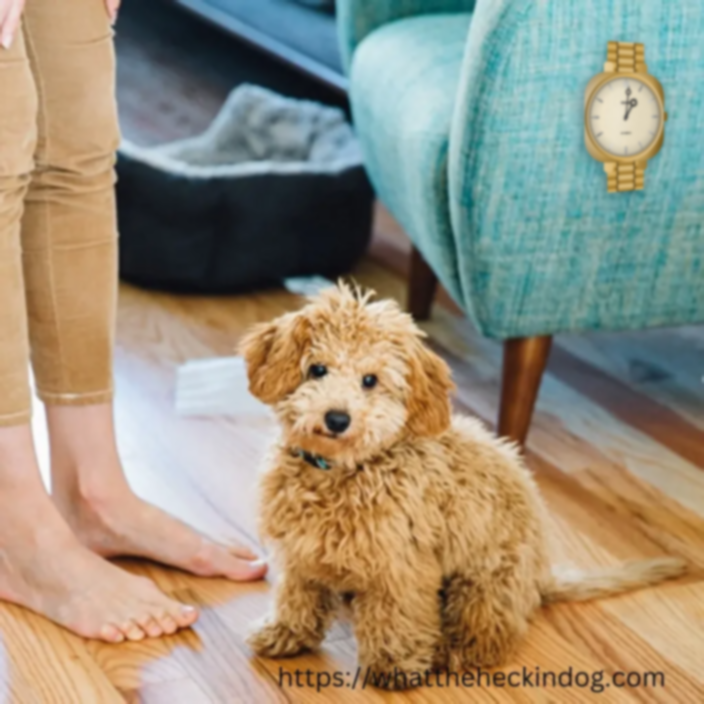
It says 1 h 01 min
